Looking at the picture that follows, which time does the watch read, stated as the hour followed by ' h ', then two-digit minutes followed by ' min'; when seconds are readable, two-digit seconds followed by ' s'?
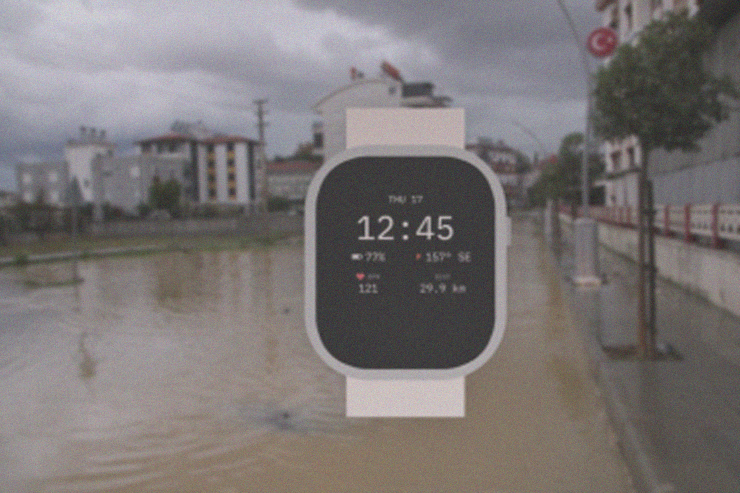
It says 12 h 45 min
